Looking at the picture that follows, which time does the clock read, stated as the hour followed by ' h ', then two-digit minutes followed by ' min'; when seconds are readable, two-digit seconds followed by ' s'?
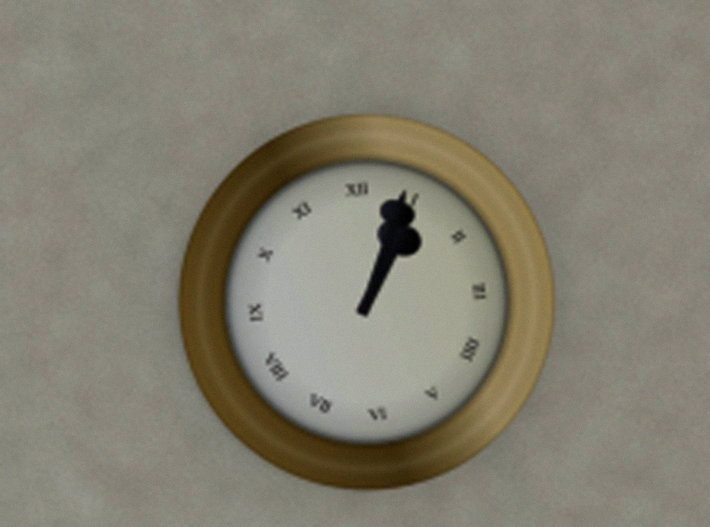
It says 1 h 04 min
